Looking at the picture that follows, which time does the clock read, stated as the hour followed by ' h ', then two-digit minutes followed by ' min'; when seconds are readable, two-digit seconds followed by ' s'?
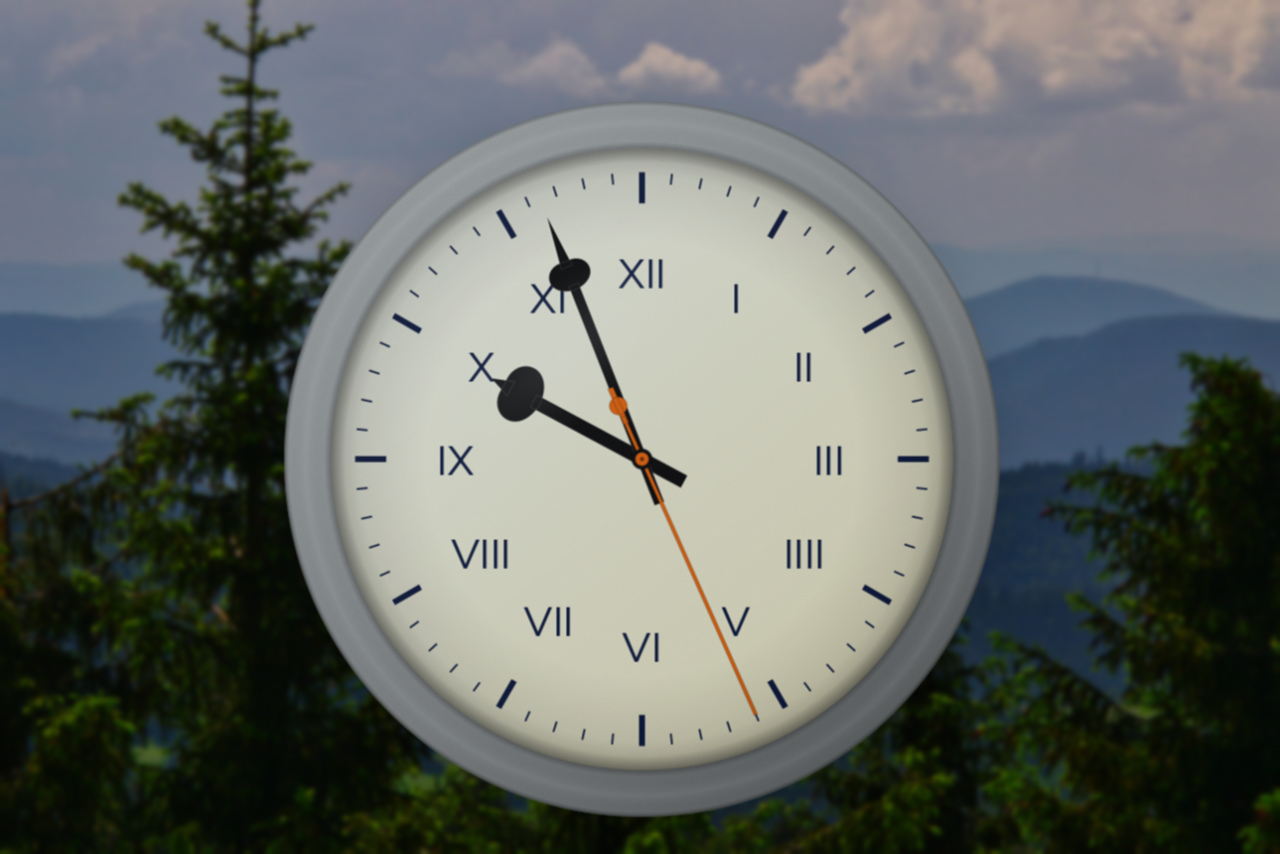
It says 9 h 56 min 26 s
